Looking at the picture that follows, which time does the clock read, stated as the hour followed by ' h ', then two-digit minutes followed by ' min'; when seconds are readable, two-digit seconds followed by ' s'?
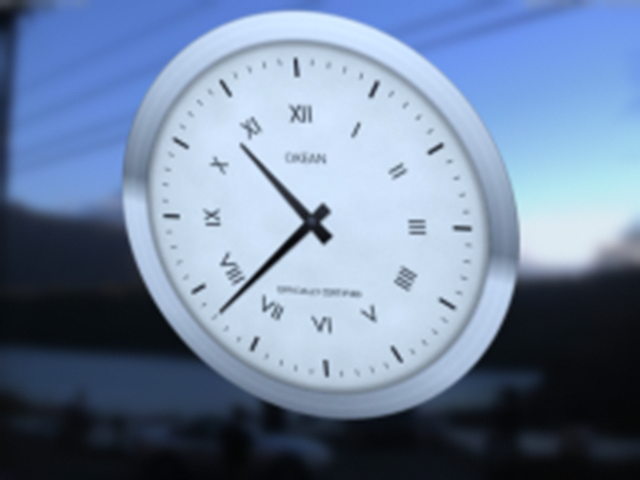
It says 10 h 38 min
